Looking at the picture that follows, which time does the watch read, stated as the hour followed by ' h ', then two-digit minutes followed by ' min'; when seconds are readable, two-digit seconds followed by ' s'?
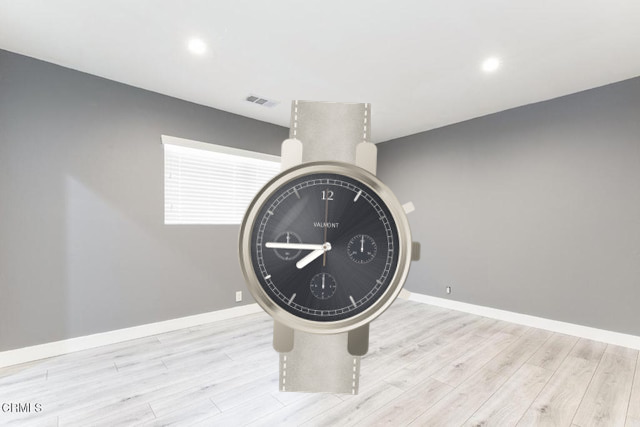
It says 7 h 45 min
